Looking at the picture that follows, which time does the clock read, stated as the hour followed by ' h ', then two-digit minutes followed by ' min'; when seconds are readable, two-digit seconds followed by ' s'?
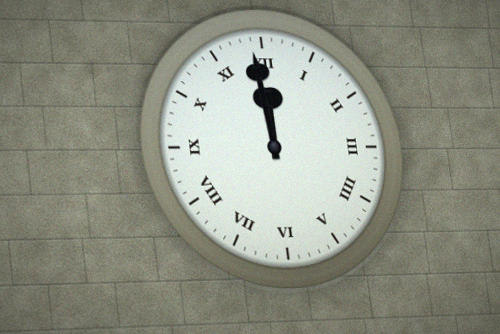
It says 11 h 59 min
